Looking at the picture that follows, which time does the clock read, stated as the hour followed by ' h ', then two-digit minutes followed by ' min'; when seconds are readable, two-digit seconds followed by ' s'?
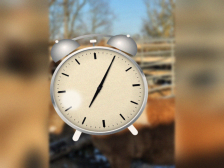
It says 7 h 05 min
